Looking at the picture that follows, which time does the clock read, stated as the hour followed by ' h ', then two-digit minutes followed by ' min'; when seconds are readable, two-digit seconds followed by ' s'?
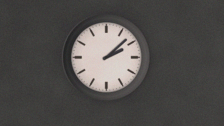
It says 2 h 08 min
